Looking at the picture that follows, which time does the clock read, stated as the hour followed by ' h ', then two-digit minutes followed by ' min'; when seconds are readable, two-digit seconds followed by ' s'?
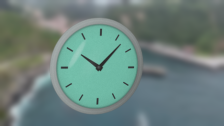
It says 10 h 07 min
